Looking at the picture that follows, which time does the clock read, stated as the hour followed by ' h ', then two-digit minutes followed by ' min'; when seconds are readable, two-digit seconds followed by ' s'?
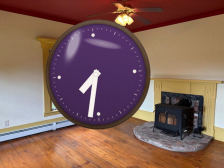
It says 7 h 32 min
